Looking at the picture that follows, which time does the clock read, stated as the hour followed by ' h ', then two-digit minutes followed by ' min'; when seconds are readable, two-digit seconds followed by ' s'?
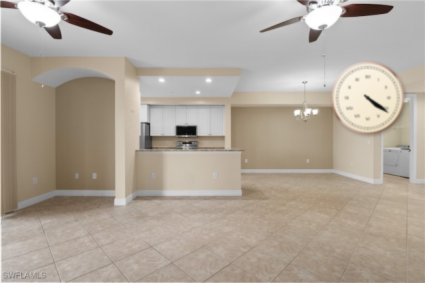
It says 4 h 21 min
